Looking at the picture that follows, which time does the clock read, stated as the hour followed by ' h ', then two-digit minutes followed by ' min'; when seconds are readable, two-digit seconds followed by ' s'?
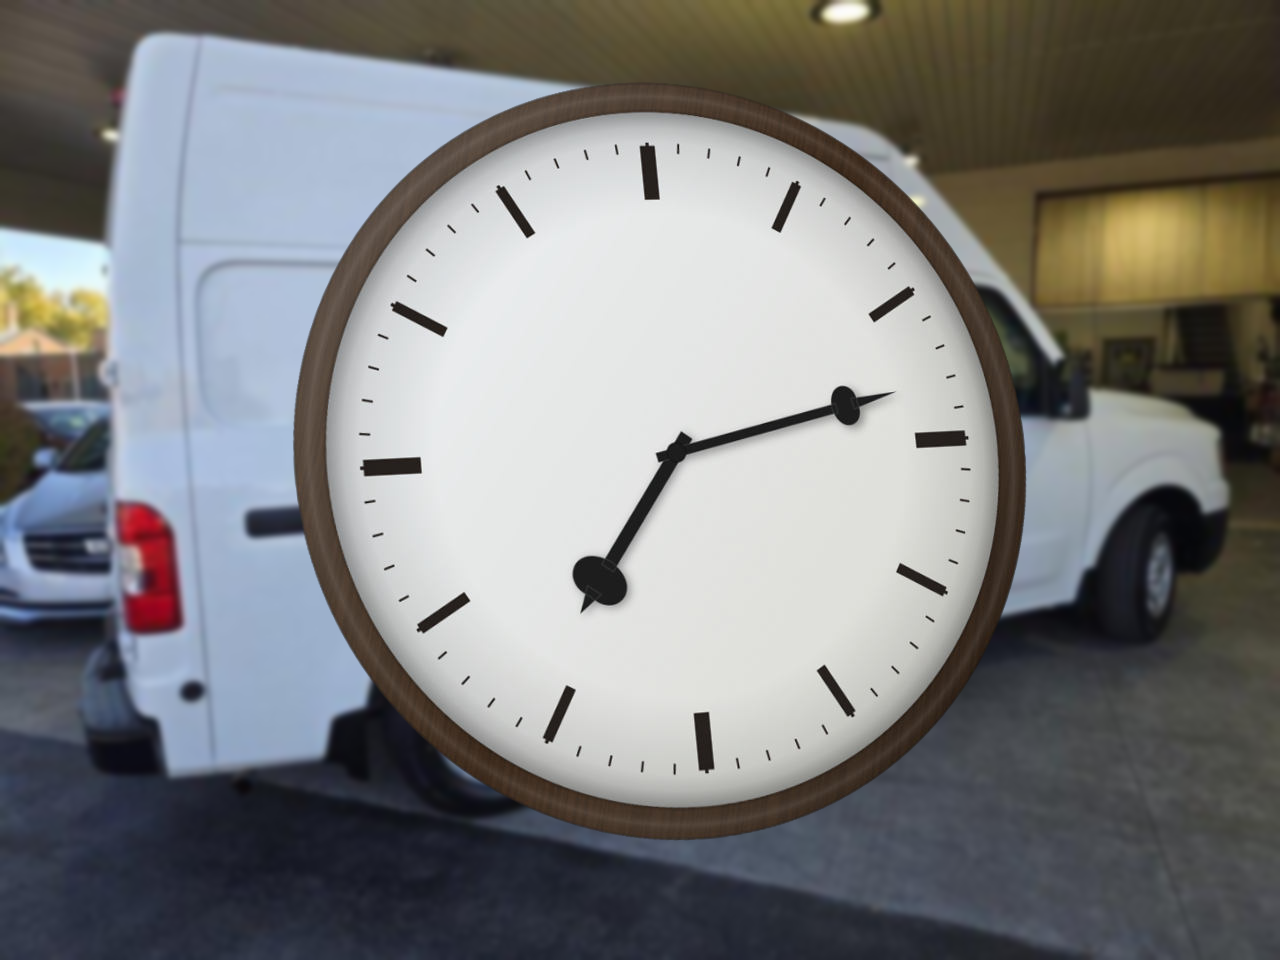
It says 7 h 13 min
